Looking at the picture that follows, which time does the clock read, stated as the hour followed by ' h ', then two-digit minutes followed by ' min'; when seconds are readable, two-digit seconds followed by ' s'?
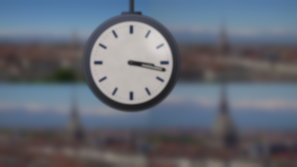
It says 3 h 17 min
